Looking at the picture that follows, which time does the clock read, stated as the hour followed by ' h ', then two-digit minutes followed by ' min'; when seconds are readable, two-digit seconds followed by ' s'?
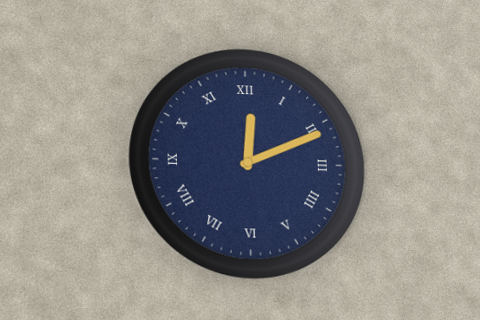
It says 12 h 11 min
